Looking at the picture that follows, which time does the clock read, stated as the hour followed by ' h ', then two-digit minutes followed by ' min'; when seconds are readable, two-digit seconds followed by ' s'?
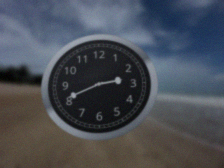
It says 2 h 41 min
